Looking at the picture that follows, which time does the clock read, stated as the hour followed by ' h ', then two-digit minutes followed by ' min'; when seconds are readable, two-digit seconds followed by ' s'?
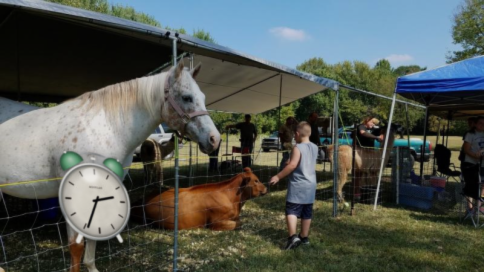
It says 2 h 34 min
